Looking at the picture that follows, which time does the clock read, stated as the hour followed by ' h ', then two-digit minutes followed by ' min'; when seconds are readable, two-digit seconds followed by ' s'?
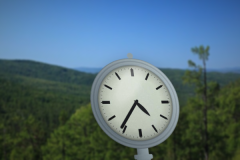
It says 4 h 36 min
